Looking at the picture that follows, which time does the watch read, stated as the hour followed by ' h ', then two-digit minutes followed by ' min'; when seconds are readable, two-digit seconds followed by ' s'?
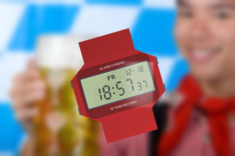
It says 18 h 57 min 37 s
